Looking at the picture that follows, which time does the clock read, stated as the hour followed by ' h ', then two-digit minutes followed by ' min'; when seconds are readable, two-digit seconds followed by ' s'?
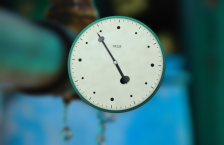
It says 4 h 54 min
